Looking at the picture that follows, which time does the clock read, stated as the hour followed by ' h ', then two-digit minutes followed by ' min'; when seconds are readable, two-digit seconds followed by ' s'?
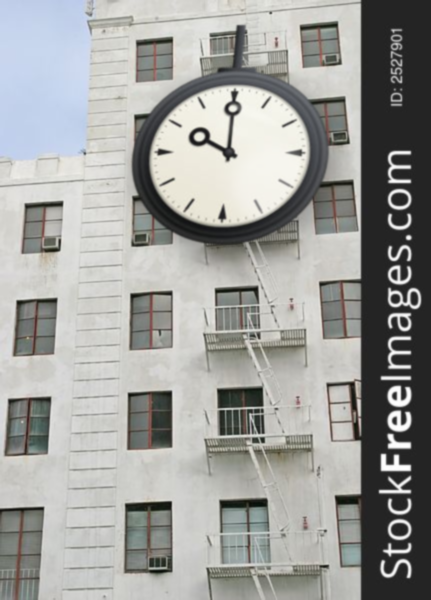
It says 10 h 00 min
